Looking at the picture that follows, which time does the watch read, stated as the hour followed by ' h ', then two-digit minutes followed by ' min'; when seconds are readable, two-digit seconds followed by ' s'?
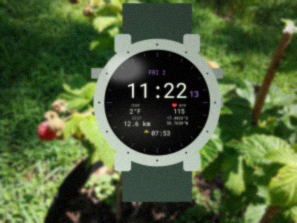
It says 11 h 22 min
